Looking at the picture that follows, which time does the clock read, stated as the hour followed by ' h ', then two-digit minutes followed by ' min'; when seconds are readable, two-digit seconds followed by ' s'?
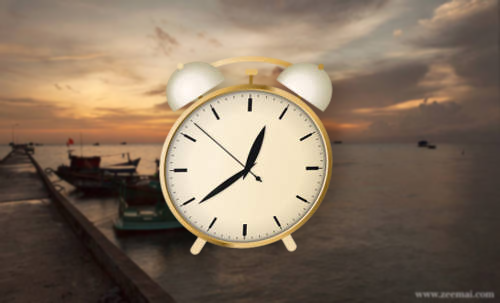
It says 12 h 38 min 52 s
